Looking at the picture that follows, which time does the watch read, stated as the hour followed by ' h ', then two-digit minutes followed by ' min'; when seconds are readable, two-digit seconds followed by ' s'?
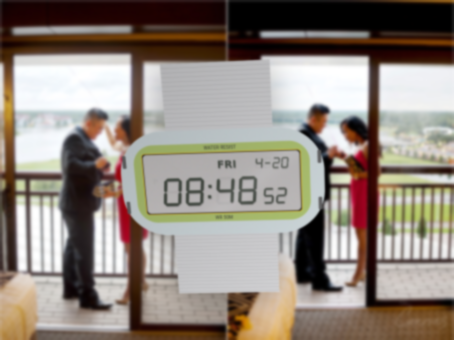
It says 8 h 48 min 52 s
